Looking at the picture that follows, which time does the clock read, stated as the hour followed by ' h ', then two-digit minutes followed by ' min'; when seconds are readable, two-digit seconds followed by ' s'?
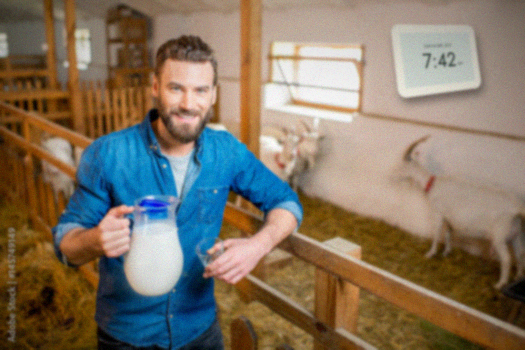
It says 7 h 42 min
